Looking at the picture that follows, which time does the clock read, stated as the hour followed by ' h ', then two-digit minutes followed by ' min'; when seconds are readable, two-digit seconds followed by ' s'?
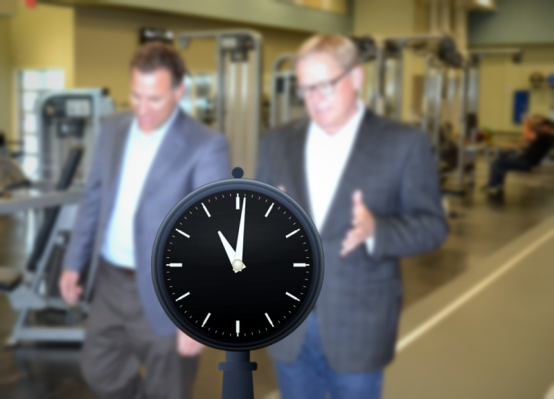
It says 11 h 01 min
